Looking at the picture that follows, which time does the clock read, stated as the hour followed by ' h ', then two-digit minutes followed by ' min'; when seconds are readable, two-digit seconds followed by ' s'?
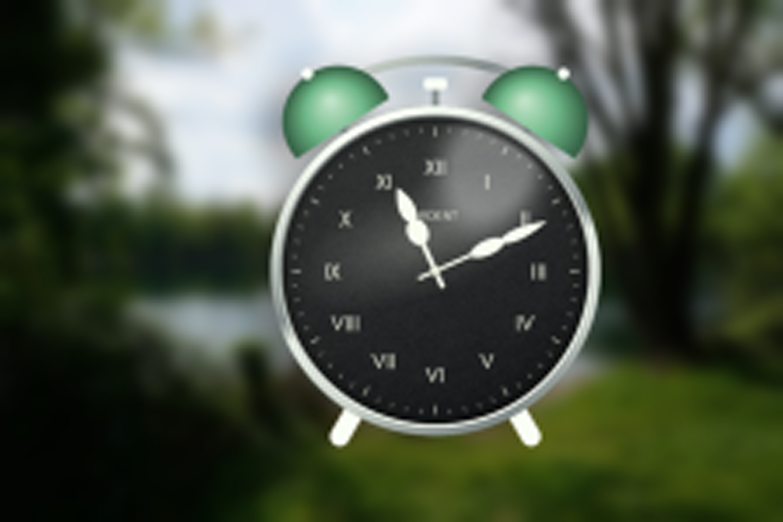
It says 11 h 11 min
